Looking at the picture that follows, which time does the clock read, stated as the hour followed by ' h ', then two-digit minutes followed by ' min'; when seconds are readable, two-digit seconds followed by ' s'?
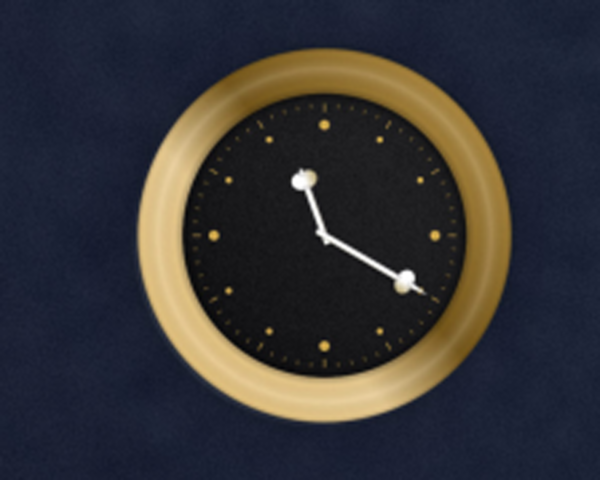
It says 11 h 20 min
